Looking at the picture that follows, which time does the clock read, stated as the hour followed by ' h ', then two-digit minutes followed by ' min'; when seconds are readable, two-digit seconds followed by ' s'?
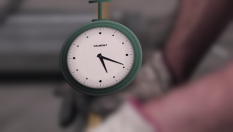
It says 5 h 19 min
